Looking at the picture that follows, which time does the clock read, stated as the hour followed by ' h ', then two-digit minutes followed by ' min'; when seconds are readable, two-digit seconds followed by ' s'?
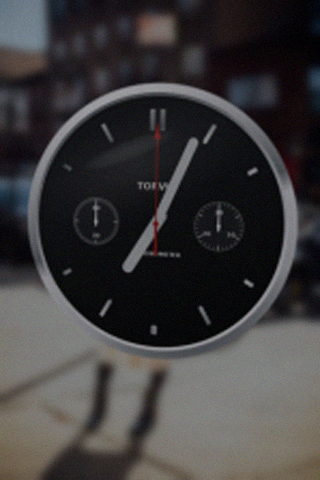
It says 7 h 04 min
